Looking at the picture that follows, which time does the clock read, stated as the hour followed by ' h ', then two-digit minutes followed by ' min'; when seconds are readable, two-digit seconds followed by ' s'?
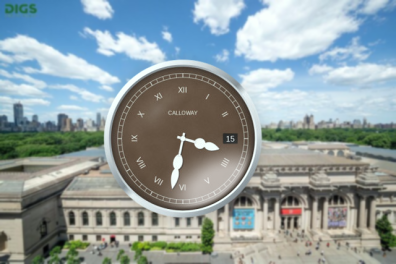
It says 3 h 32 min
